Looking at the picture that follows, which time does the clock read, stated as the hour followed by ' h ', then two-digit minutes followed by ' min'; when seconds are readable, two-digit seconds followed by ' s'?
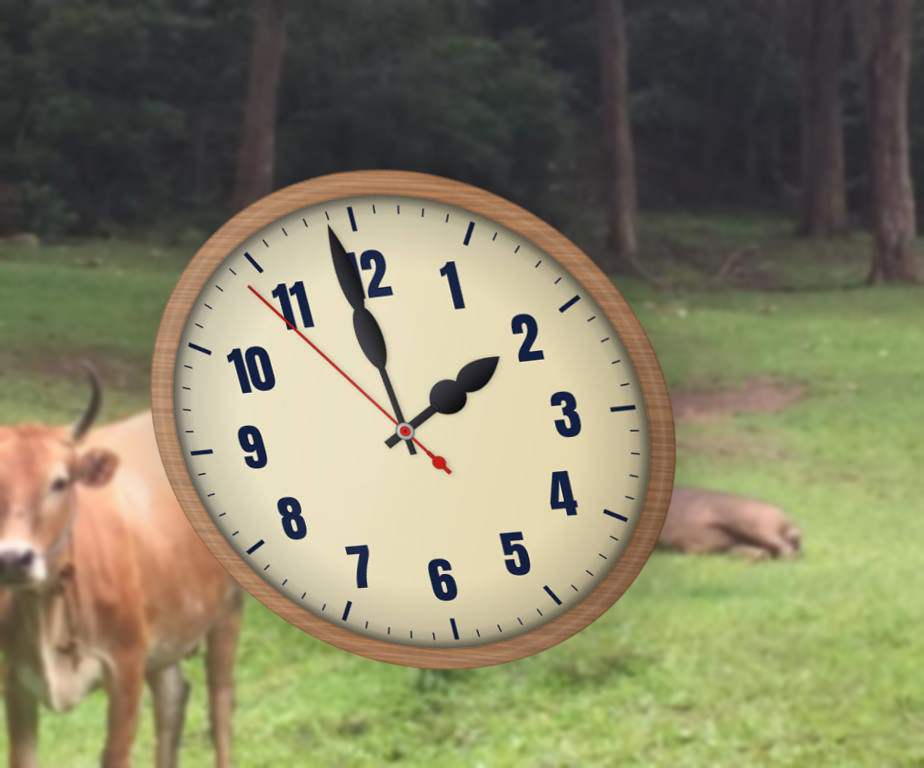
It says 1 h 58 min 54 s
